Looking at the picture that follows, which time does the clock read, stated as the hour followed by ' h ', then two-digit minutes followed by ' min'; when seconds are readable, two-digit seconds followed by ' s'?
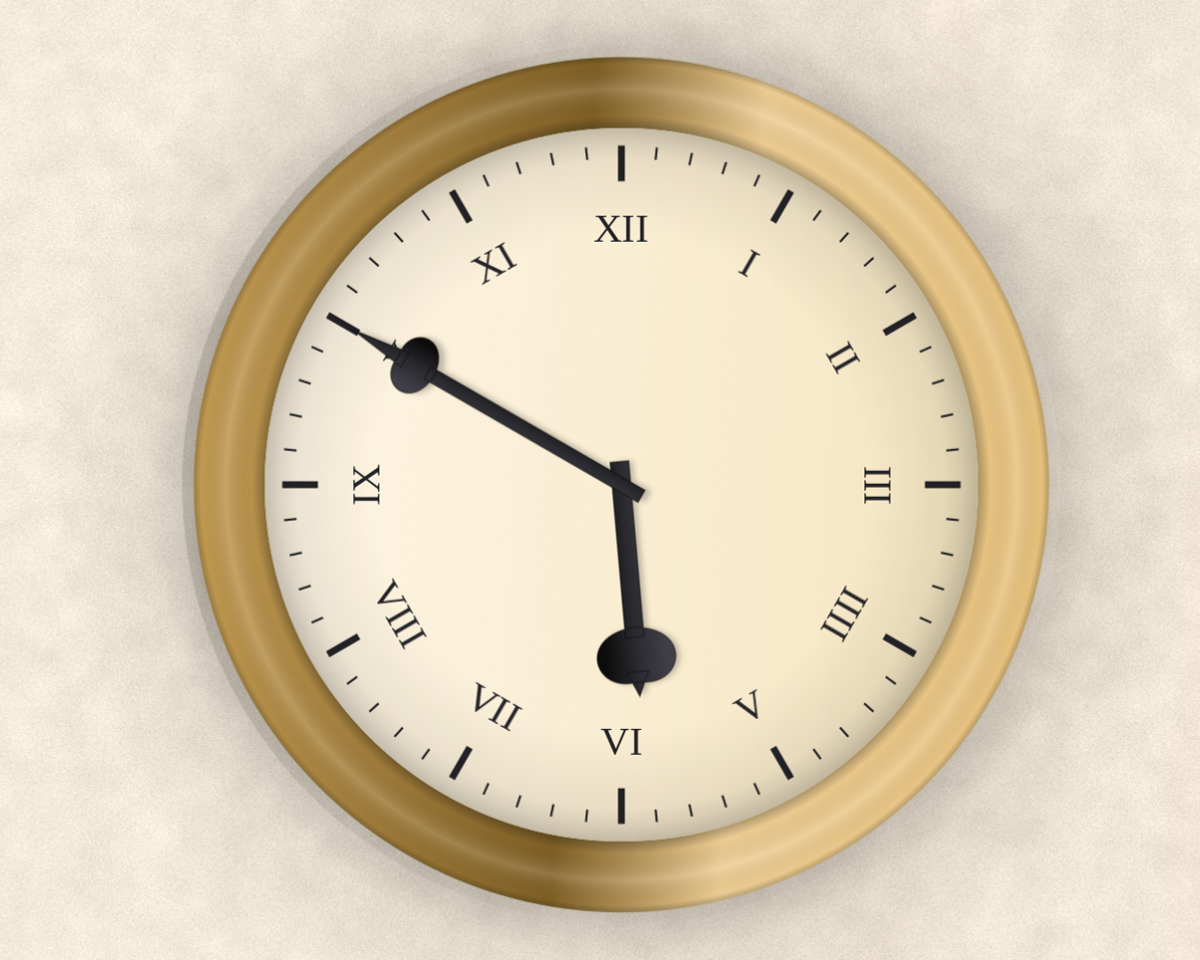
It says 5 h 50 min
